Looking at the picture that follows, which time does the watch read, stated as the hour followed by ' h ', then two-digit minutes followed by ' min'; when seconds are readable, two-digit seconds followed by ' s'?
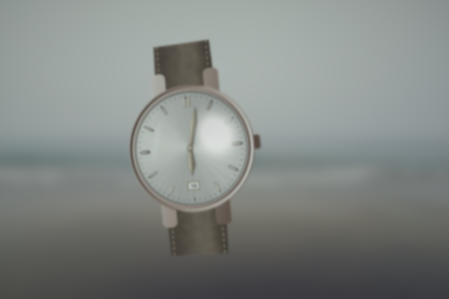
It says 6 h 02 min
